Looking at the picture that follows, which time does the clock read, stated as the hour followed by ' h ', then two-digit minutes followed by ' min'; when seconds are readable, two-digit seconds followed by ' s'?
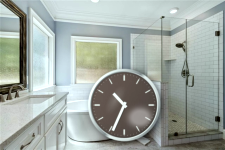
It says 10 h 34 min
